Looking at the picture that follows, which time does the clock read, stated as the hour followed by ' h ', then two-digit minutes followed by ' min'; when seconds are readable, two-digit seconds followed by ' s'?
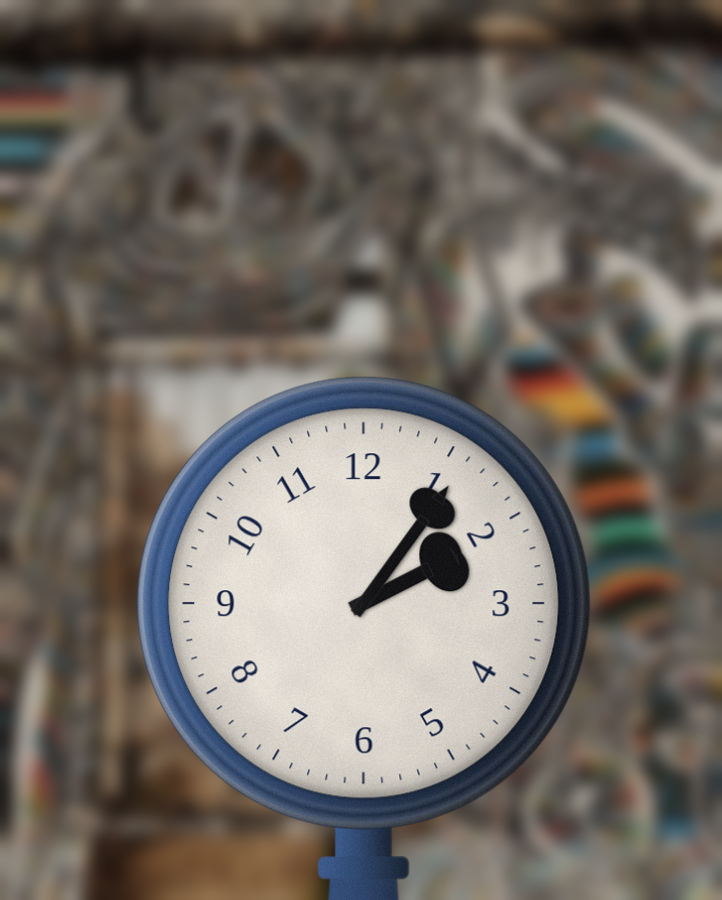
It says 2 h 06 min
